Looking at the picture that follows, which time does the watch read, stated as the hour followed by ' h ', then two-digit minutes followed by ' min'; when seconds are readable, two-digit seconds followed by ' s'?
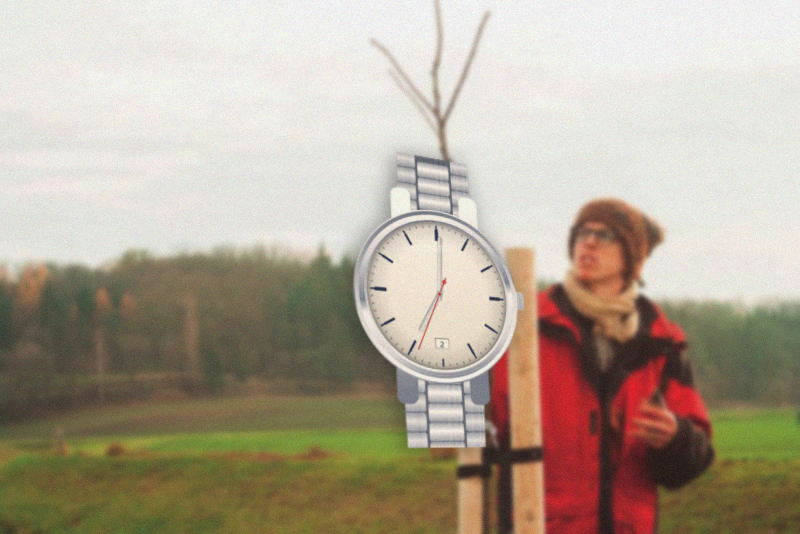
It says 7 h 00 min 34 s
